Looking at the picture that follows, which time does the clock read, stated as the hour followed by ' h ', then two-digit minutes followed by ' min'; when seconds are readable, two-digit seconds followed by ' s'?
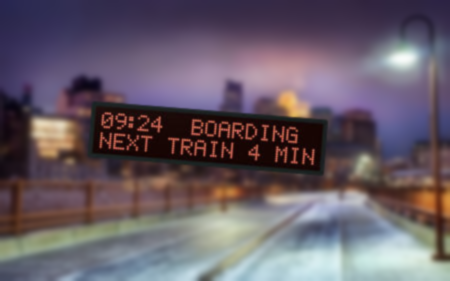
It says 9 h 24 min
